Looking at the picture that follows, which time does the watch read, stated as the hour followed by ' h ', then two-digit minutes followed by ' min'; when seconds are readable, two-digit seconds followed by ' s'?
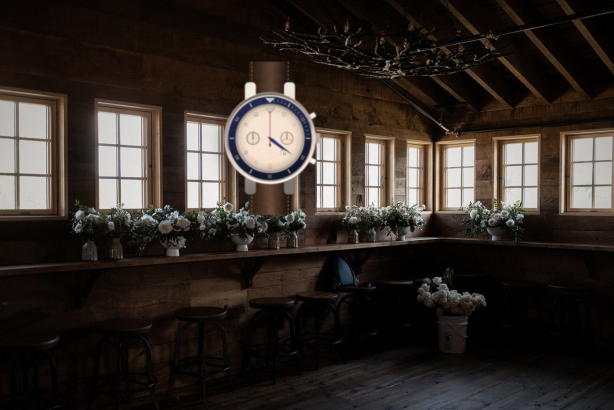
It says 4 h 21 min
